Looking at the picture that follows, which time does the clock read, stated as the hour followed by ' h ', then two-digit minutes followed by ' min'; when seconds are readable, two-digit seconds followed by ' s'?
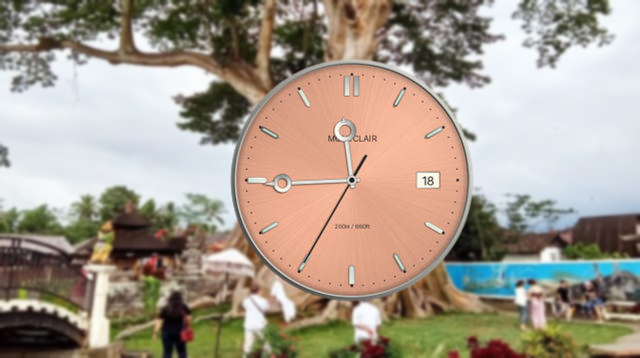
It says 11 h 44 min 35 s
